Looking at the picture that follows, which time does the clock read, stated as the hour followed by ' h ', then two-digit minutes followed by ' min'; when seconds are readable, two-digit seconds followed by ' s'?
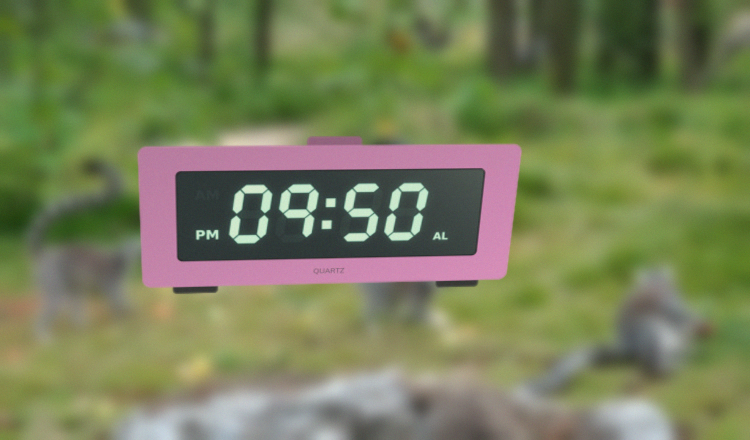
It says 9 h 50 min
